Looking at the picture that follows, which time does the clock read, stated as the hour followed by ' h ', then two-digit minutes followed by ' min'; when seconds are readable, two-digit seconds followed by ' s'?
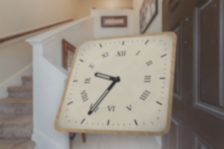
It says 9 h 35 min
